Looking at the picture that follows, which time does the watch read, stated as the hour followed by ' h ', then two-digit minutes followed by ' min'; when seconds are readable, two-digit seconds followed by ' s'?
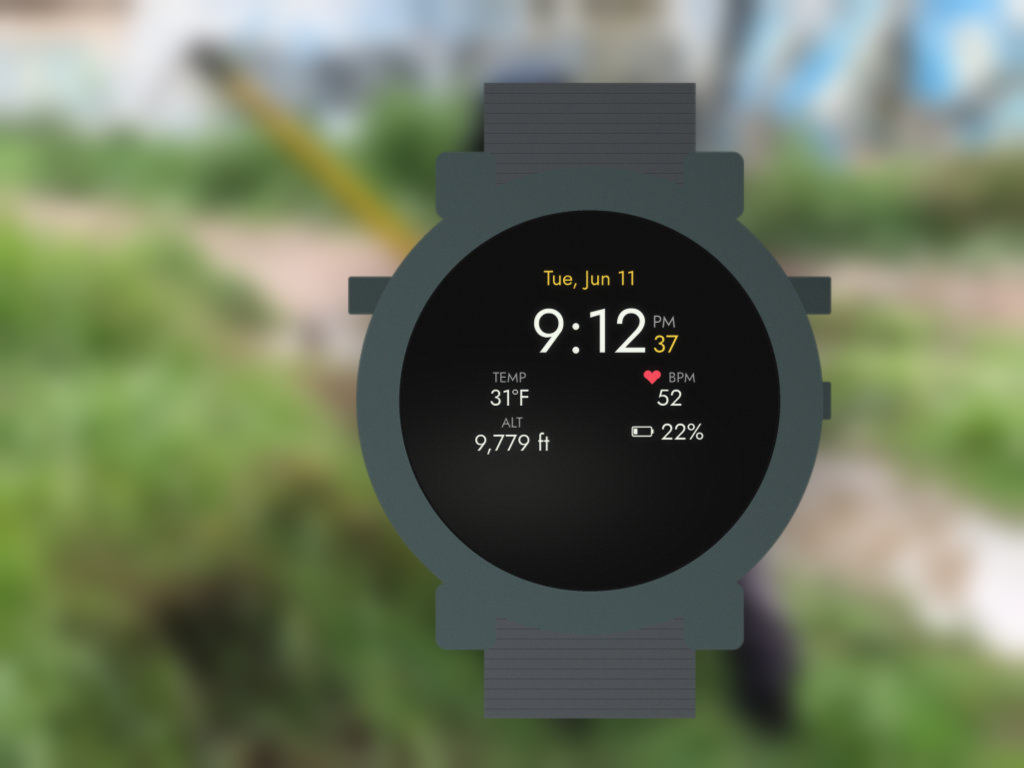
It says 9 h 12 min 37 s
